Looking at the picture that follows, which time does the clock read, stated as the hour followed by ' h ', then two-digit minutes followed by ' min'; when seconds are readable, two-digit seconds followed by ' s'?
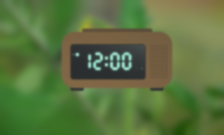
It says 12 h 00 min
